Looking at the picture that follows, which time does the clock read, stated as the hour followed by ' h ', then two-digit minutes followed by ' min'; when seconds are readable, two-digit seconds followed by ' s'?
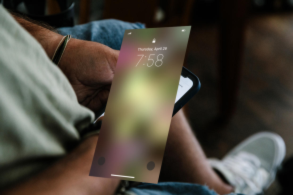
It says 7 h 58 min
